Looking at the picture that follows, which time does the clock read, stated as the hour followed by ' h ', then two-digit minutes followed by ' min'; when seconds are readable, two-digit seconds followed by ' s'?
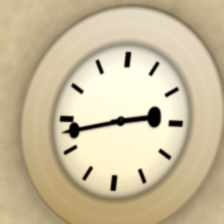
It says 2 h 43 min
